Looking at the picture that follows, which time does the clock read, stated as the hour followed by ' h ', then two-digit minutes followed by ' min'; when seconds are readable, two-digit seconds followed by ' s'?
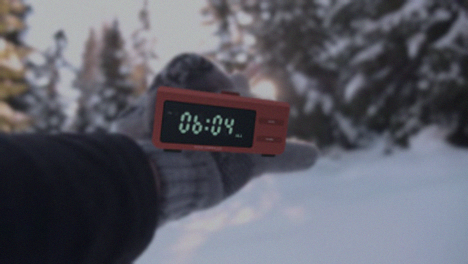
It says 6 h 04 min
